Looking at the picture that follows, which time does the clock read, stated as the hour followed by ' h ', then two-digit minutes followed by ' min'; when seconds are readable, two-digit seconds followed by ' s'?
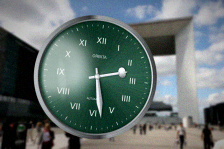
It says 2 h 28 min
